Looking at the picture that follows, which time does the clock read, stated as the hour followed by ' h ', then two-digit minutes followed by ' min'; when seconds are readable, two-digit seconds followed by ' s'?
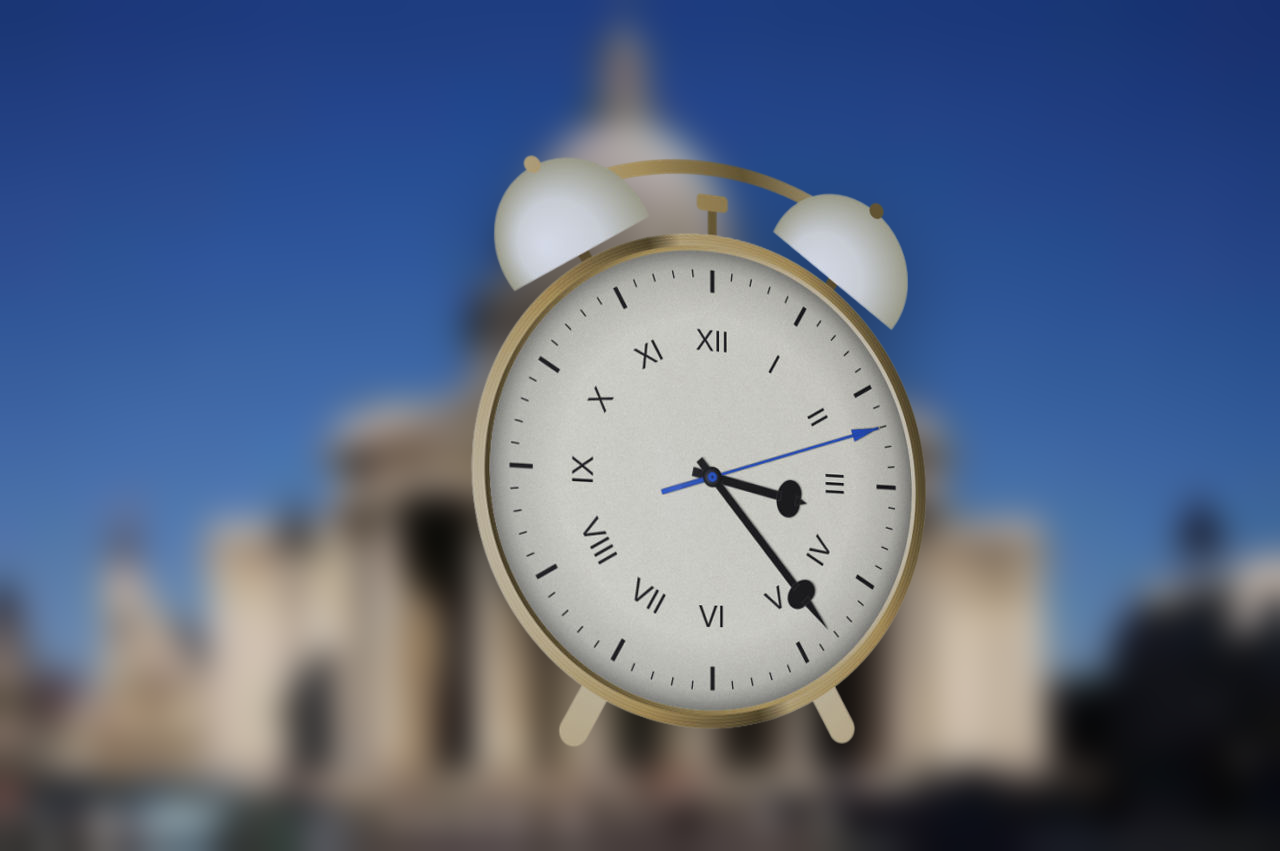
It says 3 h 23 min 12 s
